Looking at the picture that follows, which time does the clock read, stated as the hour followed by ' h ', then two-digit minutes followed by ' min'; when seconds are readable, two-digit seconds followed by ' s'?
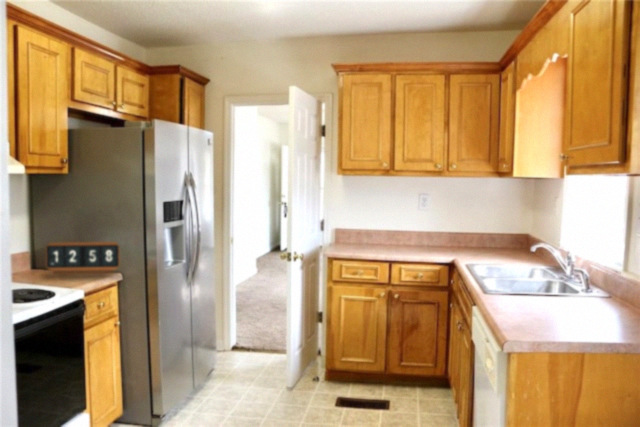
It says 12 h 58 min
